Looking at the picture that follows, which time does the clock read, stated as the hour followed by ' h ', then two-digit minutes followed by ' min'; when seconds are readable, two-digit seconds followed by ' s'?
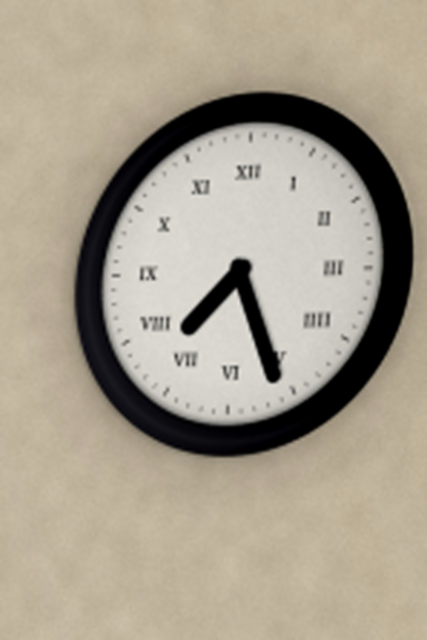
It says 7 h 26 min
